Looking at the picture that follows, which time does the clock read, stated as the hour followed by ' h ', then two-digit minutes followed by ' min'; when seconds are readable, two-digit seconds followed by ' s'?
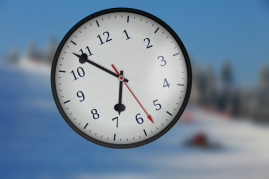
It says 6 h 53 min 28 s
